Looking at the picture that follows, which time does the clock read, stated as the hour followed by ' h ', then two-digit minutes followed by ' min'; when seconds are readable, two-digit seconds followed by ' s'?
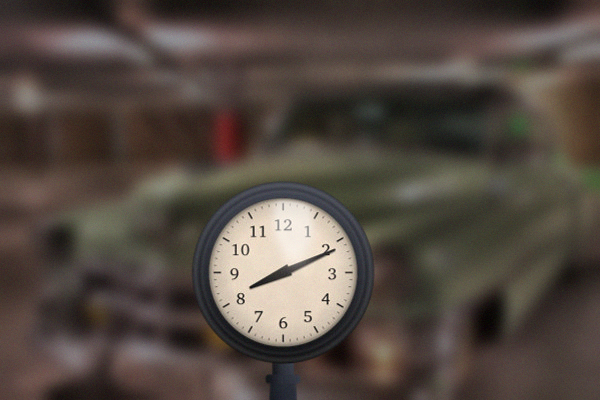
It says 8 h 11 min
